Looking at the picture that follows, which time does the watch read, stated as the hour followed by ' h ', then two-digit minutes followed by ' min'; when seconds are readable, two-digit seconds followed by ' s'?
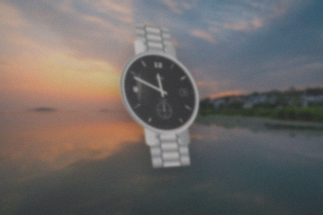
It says 11 h 49 min
